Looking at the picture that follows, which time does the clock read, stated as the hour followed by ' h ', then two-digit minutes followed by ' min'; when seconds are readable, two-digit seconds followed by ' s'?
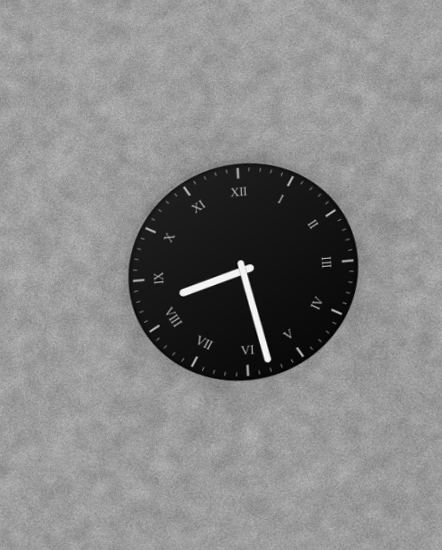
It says 8 h 28 min
